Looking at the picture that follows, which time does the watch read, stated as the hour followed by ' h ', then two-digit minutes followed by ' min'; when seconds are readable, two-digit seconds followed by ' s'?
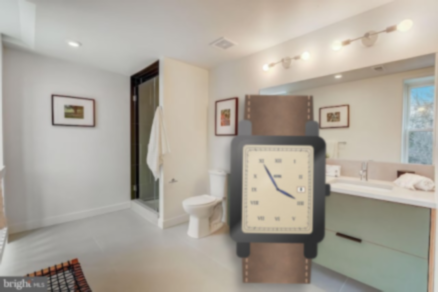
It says 3 h 55 min
